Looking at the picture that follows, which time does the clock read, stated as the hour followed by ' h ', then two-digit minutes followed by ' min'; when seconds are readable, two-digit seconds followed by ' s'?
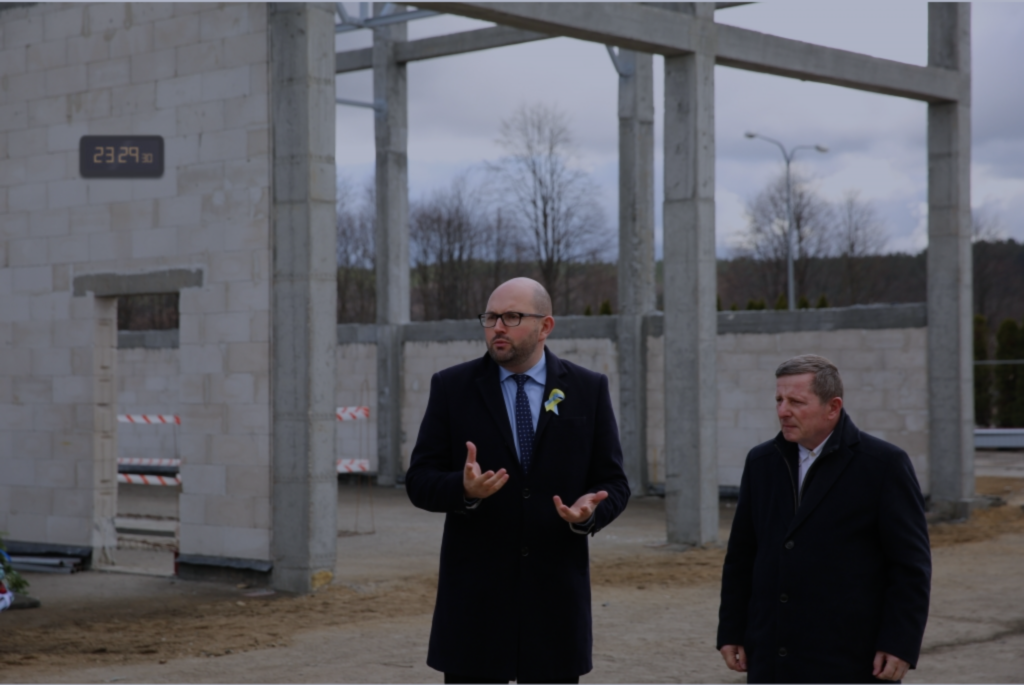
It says 23 h 29 min
